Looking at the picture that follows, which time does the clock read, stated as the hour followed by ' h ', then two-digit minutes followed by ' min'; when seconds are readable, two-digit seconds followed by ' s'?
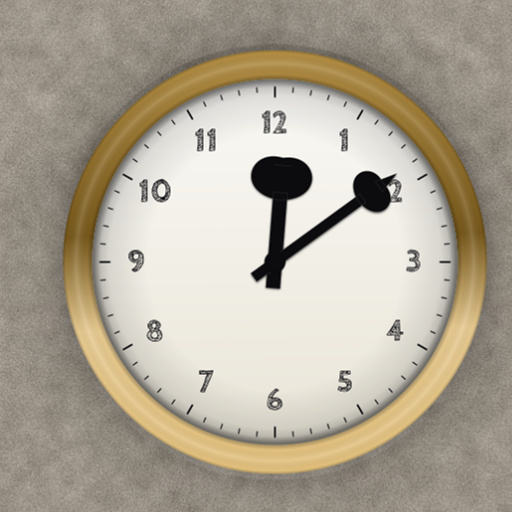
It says 12 h 09 min
